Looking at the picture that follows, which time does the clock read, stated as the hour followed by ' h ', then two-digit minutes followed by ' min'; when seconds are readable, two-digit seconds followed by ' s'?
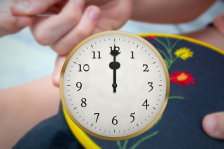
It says 12 h 00 min
